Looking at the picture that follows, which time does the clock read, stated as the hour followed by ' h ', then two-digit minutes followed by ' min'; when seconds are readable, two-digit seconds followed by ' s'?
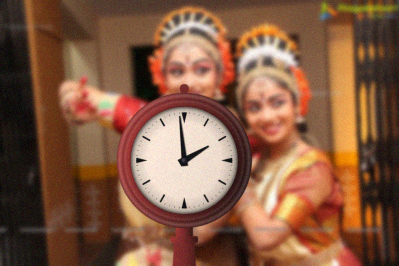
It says 1 h 59 min
